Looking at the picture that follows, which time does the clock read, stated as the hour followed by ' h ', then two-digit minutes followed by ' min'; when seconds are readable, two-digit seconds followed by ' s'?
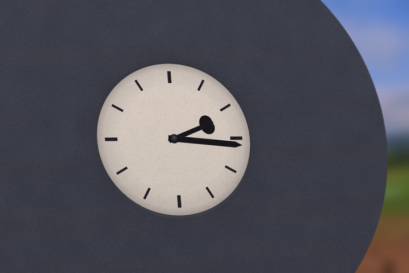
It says 2 h 16 min
